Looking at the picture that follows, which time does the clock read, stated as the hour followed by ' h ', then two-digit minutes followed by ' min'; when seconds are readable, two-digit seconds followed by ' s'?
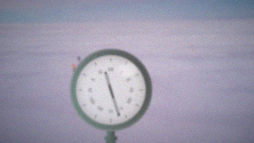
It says 11 h 27 min
